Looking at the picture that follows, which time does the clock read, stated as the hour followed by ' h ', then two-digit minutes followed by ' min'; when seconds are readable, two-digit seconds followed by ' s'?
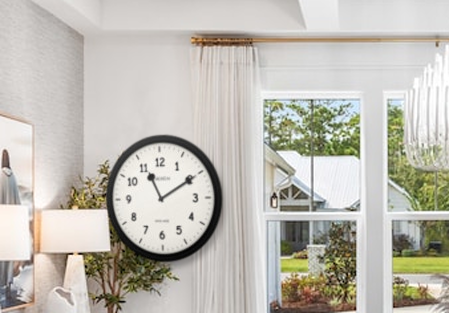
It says 11 h 10 min
